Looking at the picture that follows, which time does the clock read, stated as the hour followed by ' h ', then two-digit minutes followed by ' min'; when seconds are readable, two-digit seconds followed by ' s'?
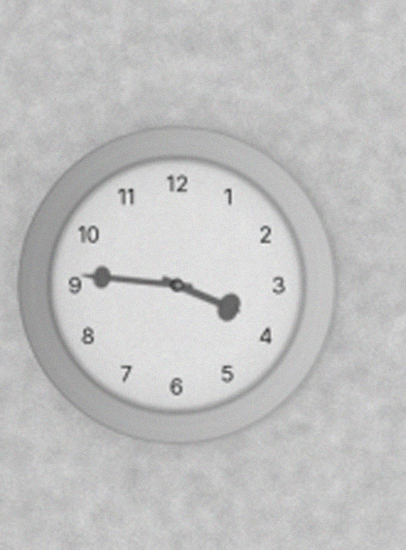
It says 3 h 46 min
